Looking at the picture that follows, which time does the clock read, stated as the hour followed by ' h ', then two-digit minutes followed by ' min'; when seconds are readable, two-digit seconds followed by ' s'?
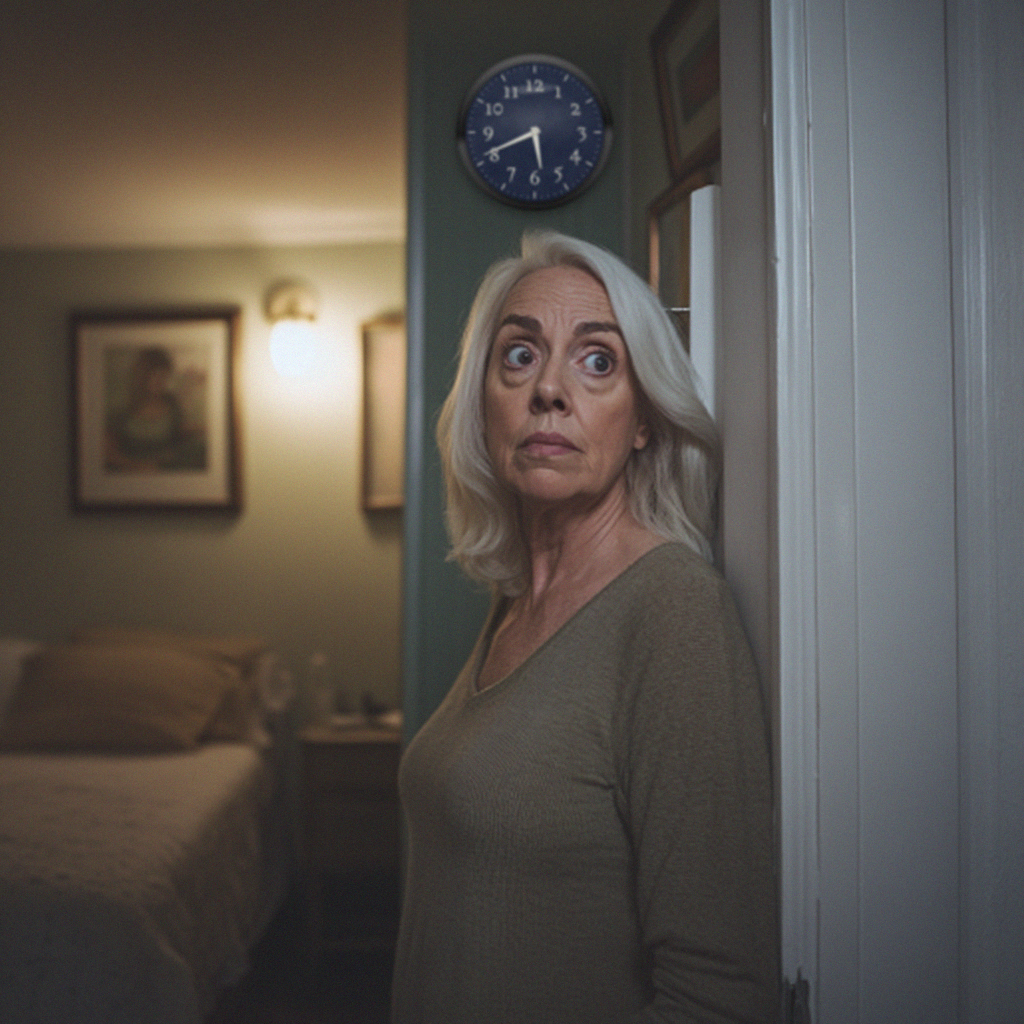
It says 5 h 41 min
